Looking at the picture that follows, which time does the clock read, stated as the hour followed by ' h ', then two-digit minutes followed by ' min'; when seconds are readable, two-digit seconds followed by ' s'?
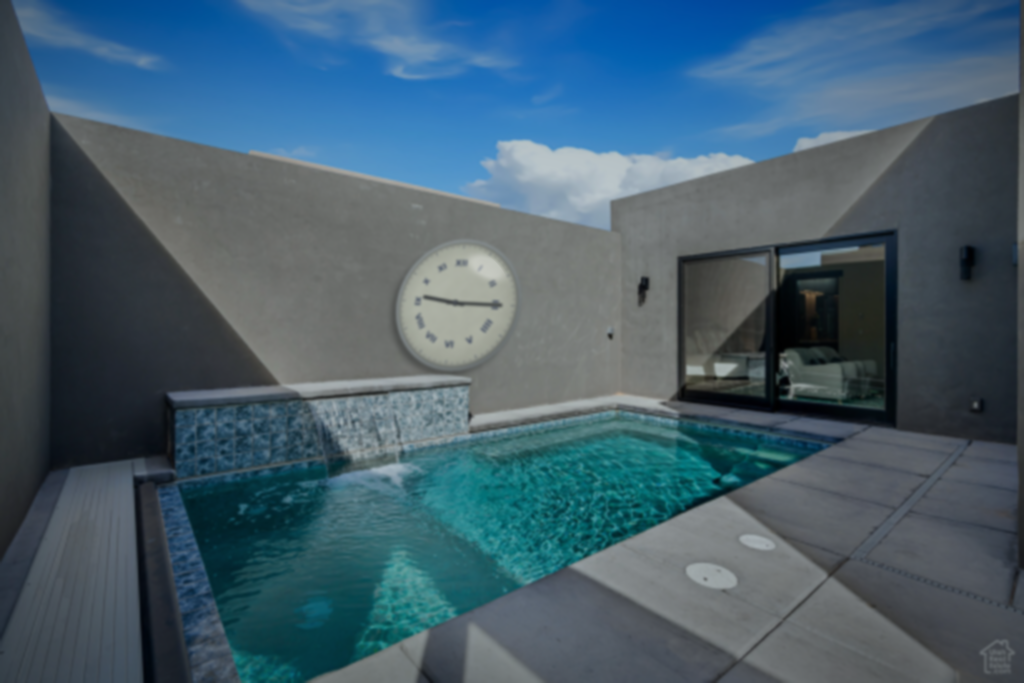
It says 9 h 15 min
